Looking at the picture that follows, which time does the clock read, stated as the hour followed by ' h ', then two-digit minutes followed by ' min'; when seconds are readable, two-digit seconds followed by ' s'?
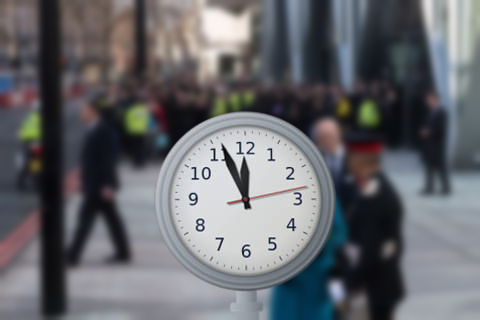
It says 11 h 56 min 13 s
